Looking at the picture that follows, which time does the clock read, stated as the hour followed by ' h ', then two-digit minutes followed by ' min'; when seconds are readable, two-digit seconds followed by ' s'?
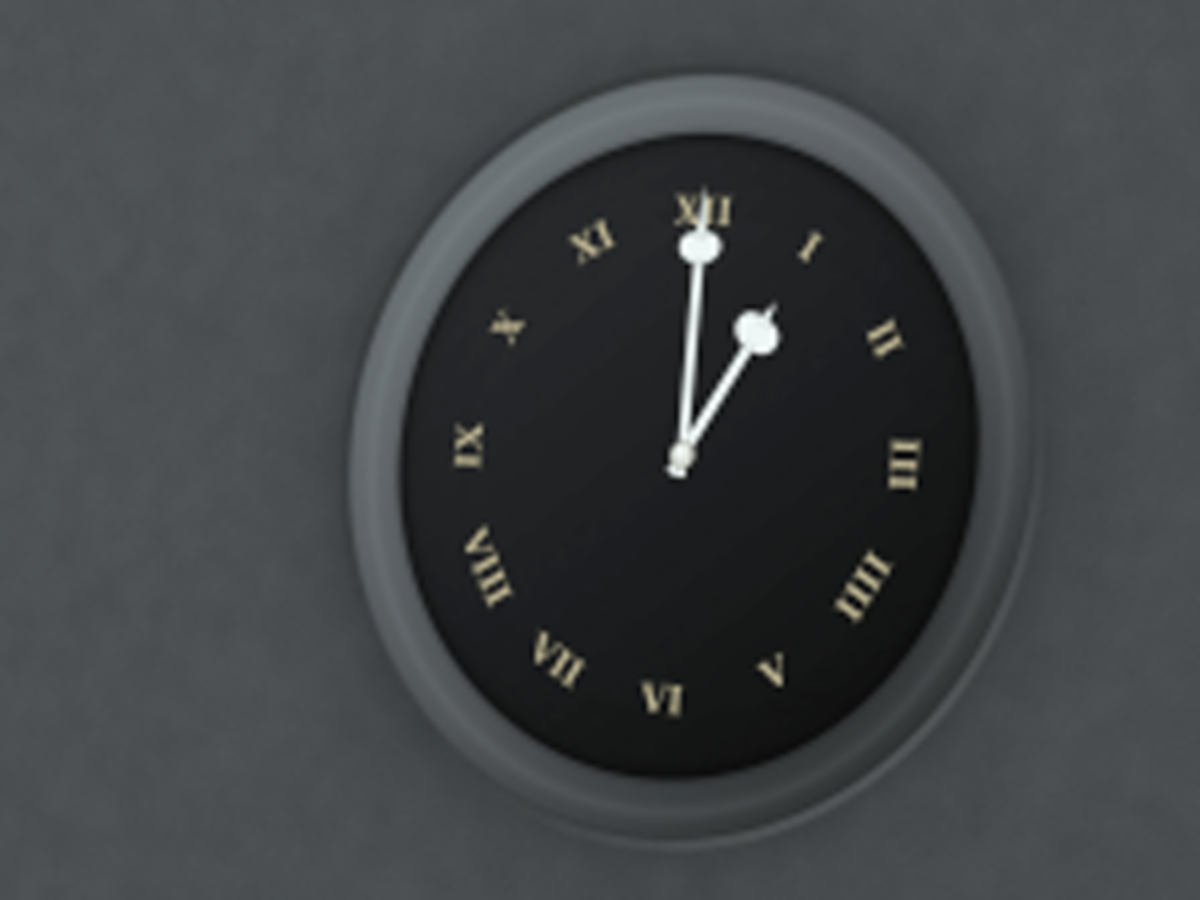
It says 1 h 00 min
